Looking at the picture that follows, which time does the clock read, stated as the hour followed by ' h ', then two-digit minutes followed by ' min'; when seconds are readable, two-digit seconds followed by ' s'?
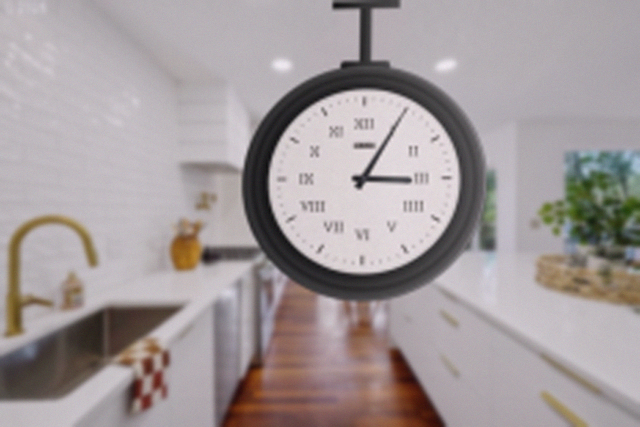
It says 3 h 05 min
